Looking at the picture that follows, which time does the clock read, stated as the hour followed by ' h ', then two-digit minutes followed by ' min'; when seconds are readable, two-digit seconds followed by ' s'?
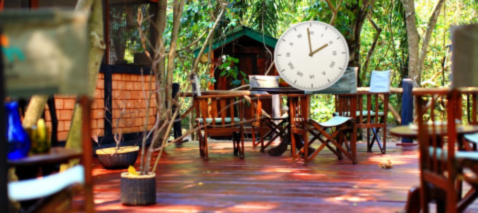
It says 1 h 59 min
